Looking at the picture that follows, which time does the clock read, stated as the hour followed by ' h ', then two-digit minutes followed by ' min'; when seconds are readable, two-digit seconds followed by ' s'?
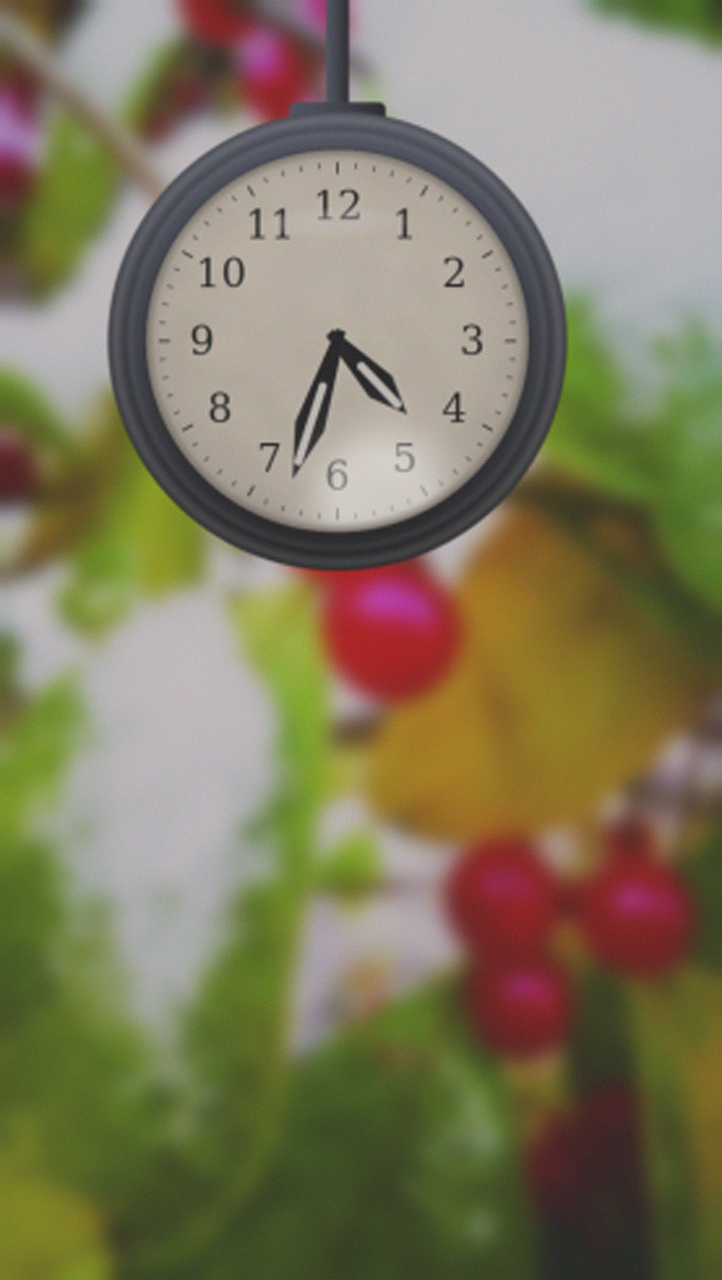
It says 4 h 33 min
